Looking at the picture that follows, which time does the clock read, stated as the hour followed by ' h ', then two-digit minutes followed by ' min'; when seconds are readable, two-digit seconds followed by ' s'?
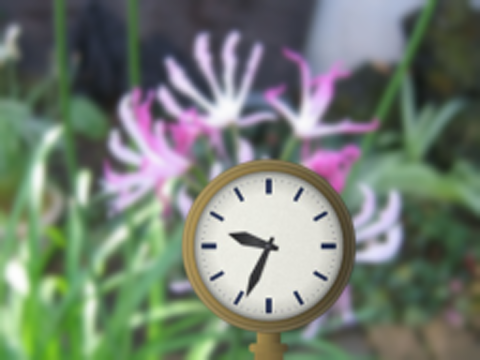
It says 9 h 34 min
